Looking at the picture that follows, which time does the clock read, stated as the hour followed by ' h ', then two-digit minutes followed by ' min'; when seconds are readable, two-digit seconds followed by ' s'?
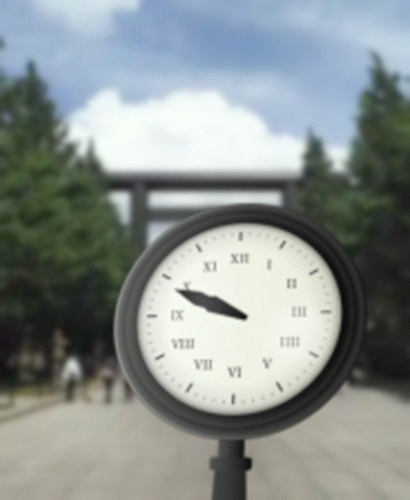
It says 9 h 49 min
